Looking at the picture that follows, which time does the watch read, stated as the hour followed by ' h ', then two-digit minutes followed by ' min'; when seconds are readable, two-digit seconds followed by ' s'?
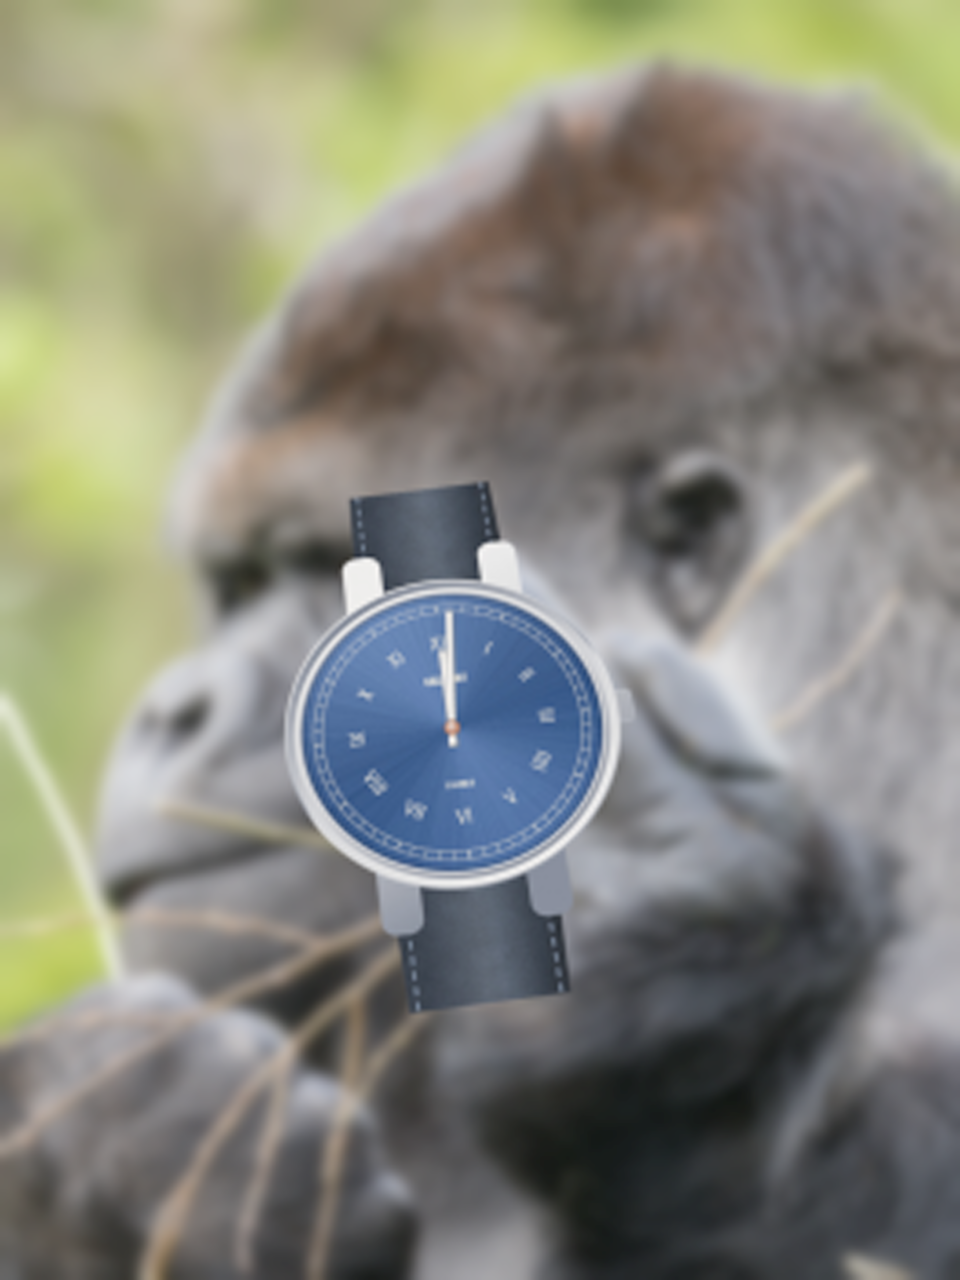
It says 12 h 01 min
